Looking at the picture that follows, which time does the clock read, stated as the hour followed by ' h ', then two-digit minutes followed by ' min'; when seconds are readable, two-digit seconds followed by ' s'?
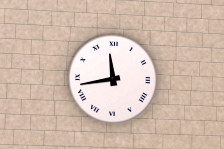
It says 11 h 43 min
